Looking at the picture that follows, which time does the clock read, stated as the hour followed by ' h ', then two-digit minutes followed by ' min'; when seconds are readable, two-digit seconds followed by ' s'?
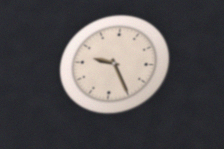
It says 9 h 25 min
